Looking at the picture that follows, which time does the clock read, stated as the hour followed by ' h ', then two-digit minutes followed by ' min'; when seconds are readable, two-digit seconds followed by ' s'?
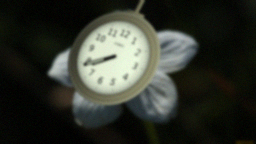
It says 7 h 39 min
